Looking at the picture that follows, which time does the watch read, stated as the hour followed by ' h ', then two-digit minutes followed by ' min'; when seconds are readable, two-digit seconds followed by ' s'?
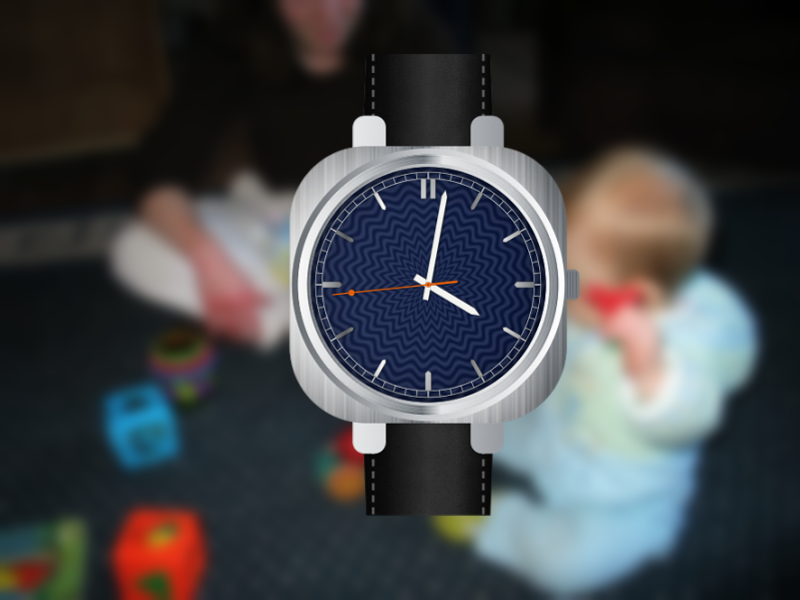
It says 4 h 01 min 44 s
